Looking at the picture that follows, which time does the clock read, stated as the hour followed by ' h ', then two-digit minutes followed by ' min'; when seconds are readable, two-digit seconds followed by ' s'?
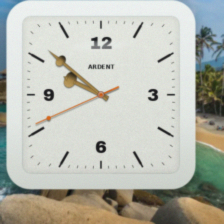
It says 9 h 51 min 41 s
